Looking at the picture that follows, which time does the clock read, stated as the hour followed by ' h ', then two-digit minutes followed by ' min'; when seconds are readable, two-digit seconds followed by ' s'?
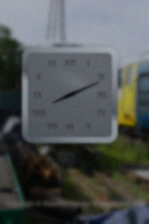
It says 8 h 11 min
